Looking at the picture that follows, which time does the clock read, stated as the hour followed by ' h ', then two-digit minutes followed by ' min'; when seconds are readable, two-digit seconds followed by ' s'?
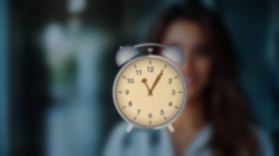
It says 11 h 05 min
